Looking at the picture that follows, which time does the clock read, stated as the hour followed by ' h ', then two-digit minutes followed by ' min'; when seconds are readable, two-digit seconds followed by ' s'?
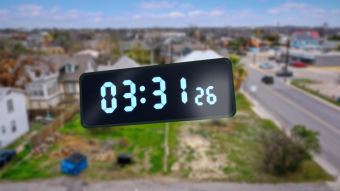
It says 3 h 31 min 26 s
